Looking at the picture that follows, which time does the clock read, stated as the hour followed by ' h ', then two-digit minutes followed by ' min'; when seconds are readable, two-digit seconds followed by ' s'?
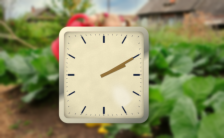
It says 2 h 10 min
